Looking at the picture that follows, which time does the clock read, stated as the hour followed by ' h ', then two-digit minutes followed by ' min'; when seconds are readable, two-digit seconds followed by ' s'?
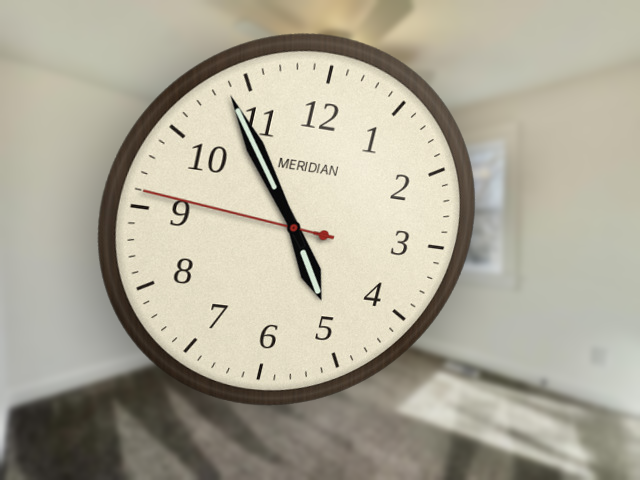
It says 4 h 53 min 46 s
